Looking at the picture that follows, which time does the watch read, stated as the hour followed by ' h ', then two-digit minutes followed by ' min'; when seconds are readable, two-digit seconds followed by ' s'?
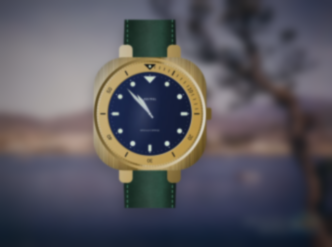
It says 10 h 53 min
